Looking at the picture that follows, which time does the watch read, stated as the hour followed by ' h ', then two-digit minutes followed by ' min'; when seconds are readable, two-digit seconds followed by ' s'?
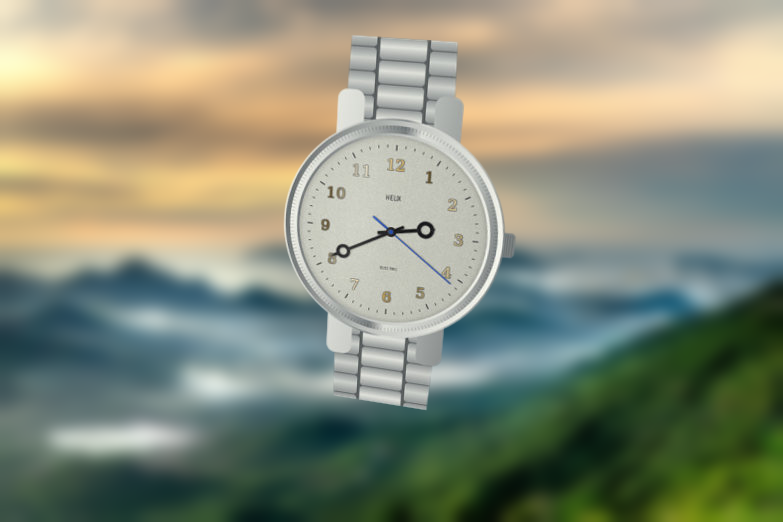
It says 2 h 40 min 21 s
